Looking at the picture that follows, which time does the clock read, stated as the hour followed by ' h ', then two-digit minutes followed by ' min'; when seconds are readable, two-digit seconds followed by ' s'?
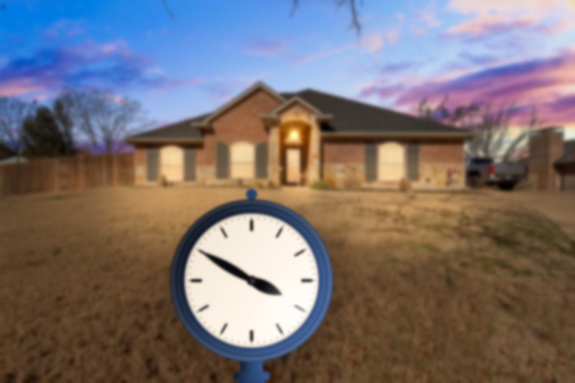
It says 3 h 50 min
